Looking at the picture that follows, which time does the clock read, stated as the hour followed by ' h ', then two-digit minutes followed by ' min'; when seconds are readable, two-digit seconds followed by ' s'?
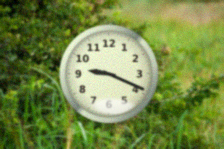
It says 9 h 19 min
